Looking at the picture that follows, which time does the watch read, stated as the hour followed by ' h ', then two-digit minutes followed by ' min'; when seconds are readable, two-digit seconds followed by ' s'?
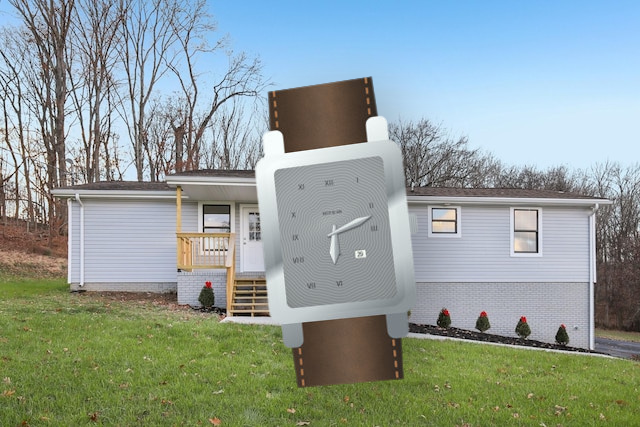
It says 6 h 12 min
